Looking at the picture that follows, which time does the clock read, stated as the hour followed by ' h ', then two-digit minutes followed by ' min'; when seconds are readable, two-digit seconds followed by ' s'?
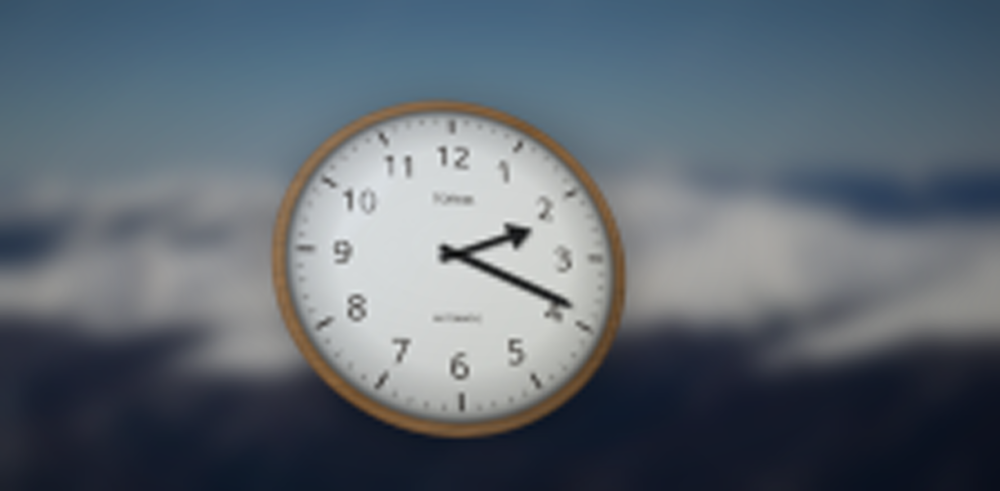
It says 2 h 19 min
